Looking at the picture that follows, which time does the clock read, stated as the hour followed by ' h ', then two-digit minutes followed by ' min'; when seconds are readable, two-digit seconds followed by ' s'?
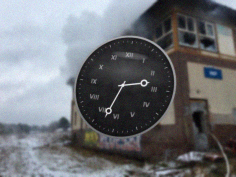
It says 2 h 33 min
